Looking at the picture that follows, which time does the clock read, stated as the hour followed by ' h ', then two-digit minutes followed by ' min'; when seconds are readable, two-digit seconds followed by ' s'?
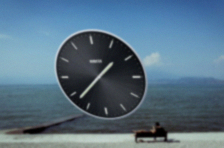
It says 1 h 38 min
